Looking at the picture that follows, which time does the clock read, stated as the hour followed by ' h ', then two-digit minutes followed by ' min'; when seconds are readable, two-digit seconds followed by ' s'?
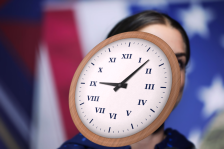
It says 9 h 07 min
